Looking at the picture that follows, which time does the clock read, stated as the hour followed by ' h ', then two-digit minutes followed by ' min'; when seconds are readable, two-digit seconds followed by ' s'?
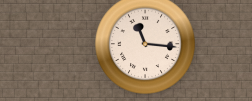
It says 11 h 16 min
